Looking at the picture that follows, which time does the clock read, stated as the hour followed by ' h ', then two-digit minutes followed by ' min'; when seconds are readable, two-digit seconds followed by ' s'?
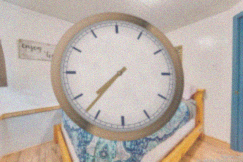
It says 7 h 37 min
